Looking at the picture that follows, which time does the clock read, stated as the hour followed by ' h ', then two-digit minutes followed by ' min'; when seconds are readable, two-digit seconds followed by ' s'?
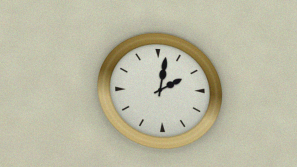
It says 2 h 02 min
